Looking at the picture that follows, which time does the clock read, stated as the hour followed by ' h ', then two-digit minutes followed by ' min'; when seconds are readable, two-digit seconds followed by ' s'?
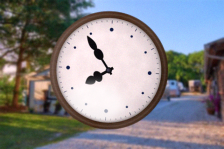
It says 7 h 54 min
